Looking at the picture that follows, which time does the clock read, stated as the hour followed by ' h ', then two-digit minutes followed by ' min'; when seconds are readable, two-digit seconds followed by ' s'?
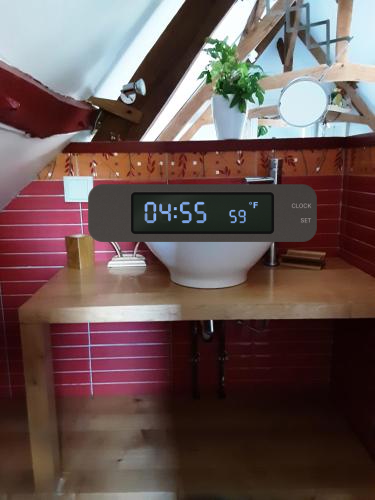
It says 4 h 55 min
